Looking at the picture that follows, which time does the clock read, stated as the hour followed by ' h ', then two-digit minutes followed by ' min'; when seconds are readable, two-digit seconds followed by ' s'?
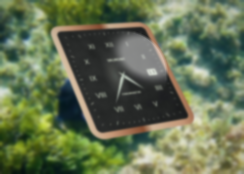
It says 4 h 36 min
